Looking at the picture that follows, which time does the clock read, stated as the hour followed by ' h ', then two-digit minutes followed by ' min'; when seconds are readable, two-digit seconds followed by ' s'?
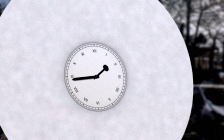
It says 1 h 44 min
